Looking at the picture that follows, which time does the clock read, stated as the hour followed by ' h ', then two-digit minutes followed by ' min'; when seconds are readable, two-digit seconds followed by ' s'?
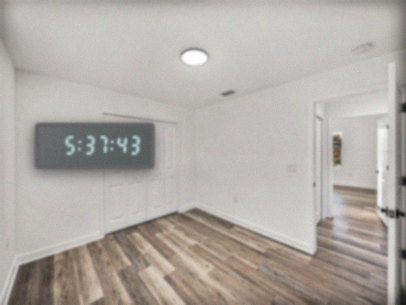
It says 5 h 37 min 43 s
